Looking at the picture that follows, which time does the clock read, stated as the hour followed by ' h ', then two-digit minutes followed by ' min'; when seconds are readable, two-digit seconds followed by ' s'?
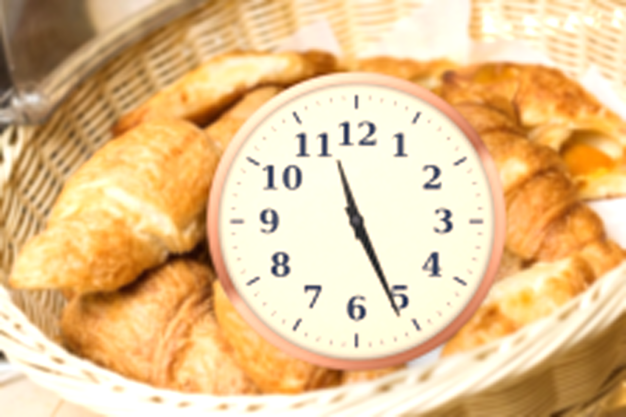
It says 11 h 26 min
